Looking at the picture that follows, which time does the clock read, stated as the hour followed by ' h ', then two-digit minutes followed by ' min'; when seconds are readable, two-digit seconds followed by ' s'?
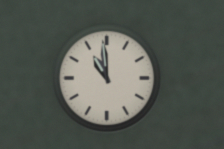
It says 10 h 59 min
